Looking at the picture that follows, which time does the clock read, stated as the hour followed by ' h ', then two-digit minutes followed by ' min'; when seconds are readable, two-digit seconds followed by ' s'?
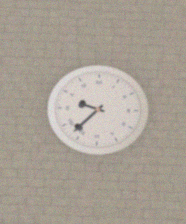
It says 9 h 37 min
